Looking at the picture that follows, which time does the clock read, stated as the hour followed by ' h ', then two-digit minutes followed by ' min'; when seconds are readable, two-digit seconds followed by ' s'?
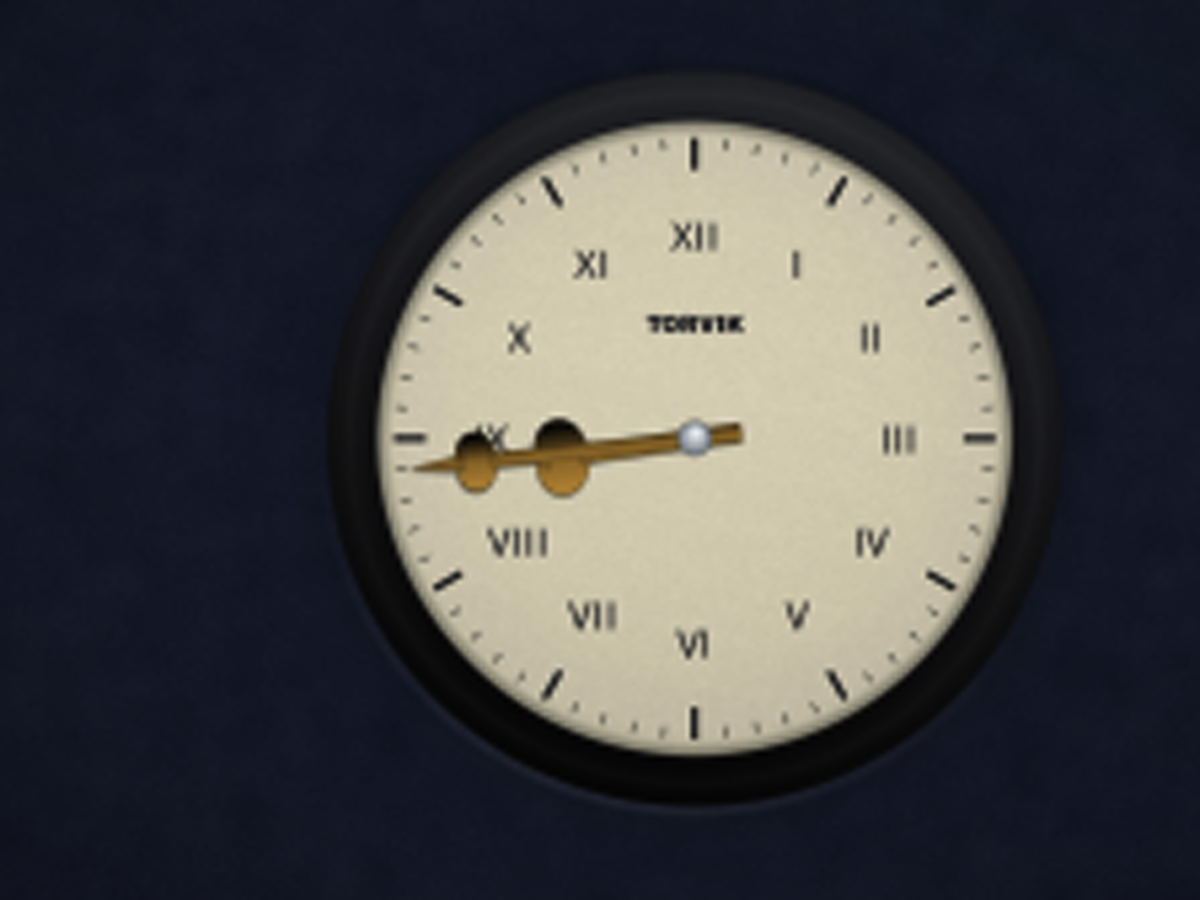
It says 8 h 44 min
